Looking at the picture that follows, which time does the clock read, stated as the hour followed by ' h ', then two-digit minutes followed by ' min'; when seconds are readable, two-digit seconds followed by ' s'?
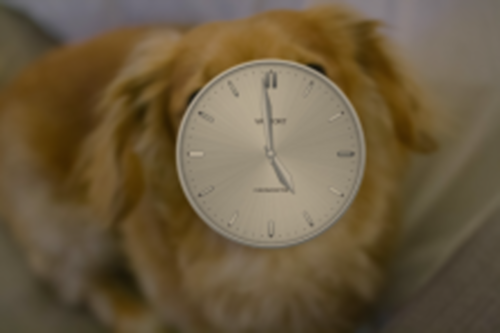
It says 4 h 59 min
